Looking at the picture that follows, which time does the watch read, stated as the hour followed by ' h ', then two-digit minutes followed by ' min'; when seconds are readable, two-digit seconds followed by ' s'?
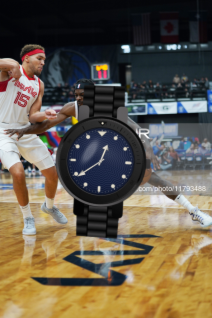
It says 12 h 39 min
